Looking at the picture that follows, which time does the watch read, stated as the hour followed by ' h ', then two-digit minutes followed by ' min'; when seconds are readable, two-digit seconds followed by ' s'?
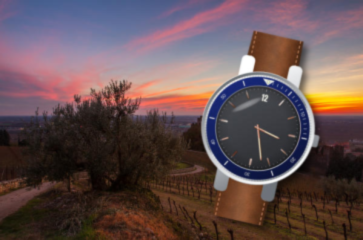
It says 3 h 27 min
